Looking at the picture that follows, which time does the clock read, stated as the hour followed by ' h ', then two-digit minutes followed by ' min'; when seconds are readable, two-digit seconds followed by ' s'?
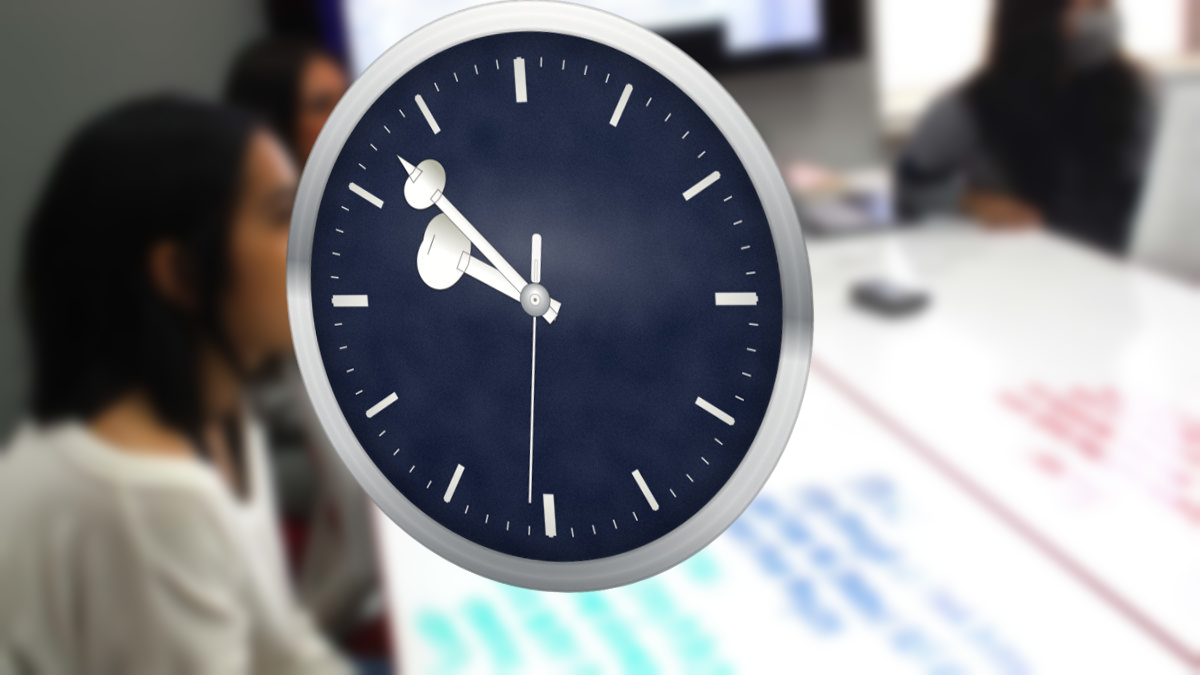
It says 9 h 52 min 31 s
